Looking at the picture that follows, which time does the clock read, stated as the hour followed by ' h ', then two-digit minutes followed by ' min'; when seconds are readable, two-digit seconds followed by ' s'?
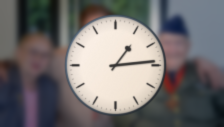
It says 1 h 14 min
